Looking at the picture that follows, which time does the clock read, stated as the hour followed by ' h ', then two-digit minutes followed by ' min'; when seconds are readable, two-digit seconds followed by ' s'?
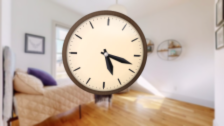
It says 5 h 18 min
